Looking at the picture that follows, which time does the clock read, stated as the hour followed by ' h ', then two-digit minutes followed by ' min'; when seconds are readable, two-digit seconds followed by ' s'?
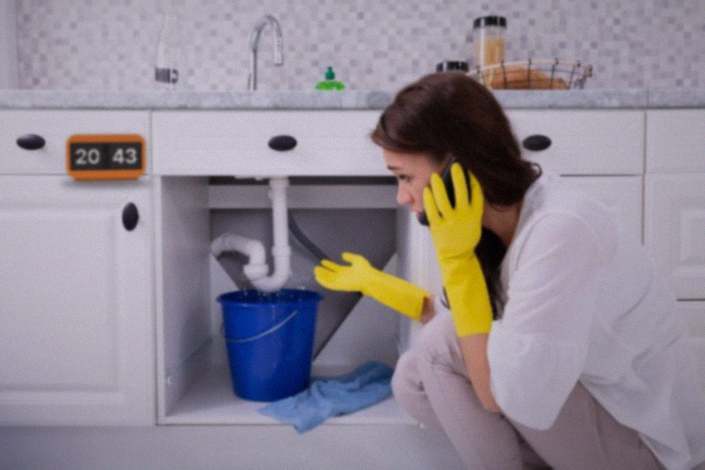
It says 20 h 43 min
